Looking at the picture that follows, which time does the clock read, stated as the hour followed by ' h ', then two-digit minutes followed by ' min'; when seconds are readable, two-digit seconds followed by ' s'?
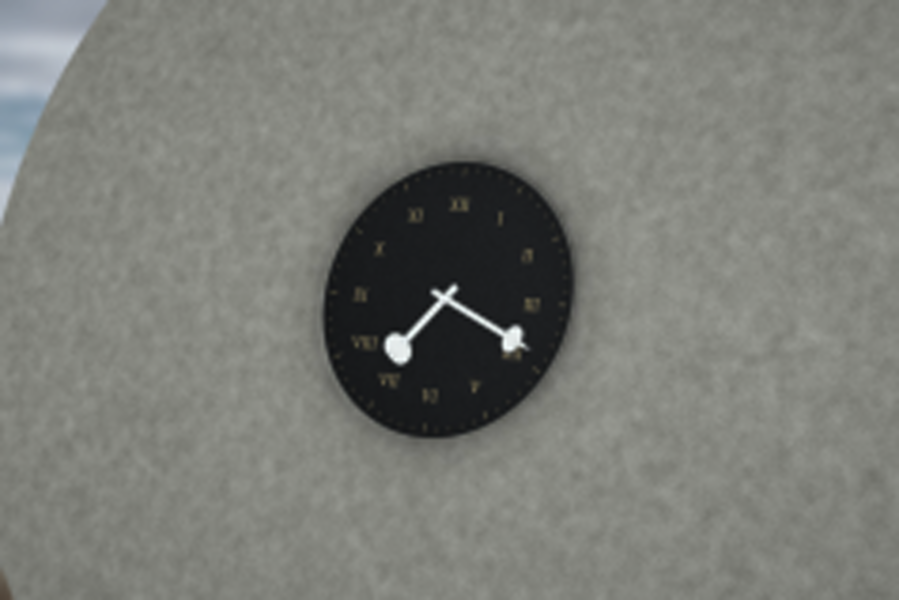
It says 7 h 19 min
